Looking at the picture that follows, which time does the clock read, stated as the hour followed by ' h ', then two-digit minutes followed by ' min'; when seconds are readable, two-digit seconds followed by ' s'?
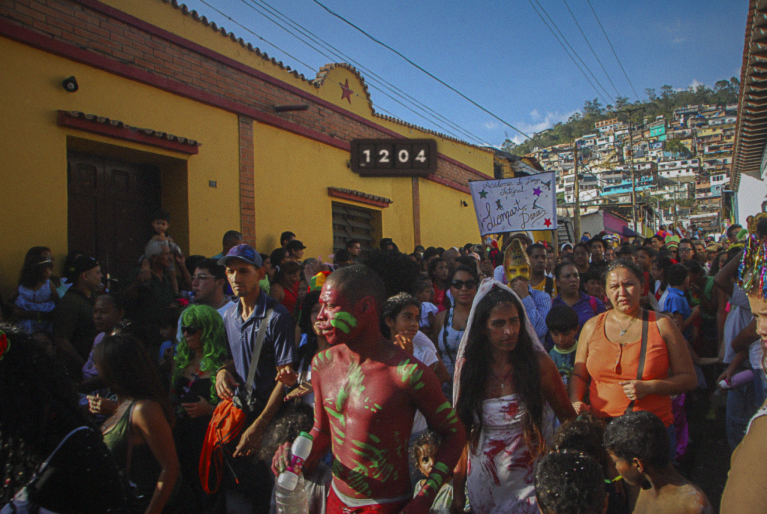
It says 12 h 04 min
